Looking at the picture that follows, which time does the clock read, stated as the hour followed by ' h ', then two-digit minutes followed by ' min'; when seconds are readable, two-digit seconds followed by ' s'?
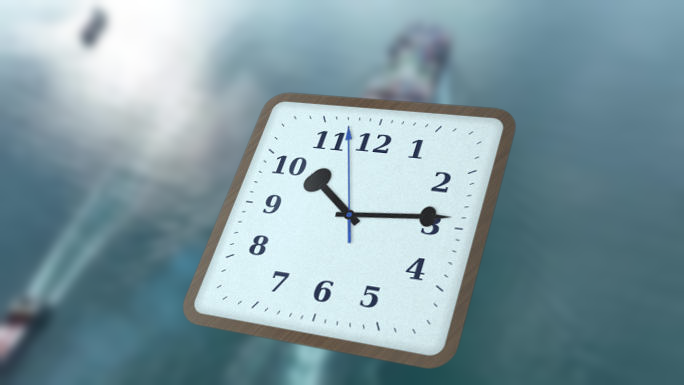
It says 10 h 13 min 57 s
